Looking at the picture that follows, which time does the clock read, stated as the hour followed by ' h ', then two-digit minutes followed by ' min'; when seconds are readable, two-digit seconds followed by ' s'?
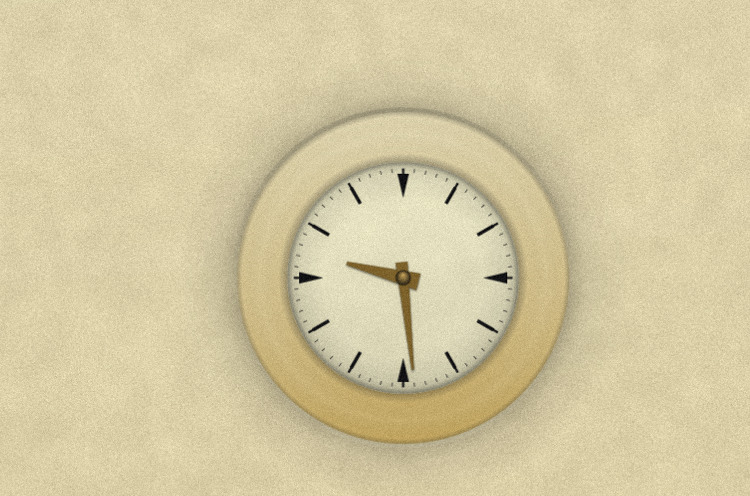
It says 9 h 29 min
